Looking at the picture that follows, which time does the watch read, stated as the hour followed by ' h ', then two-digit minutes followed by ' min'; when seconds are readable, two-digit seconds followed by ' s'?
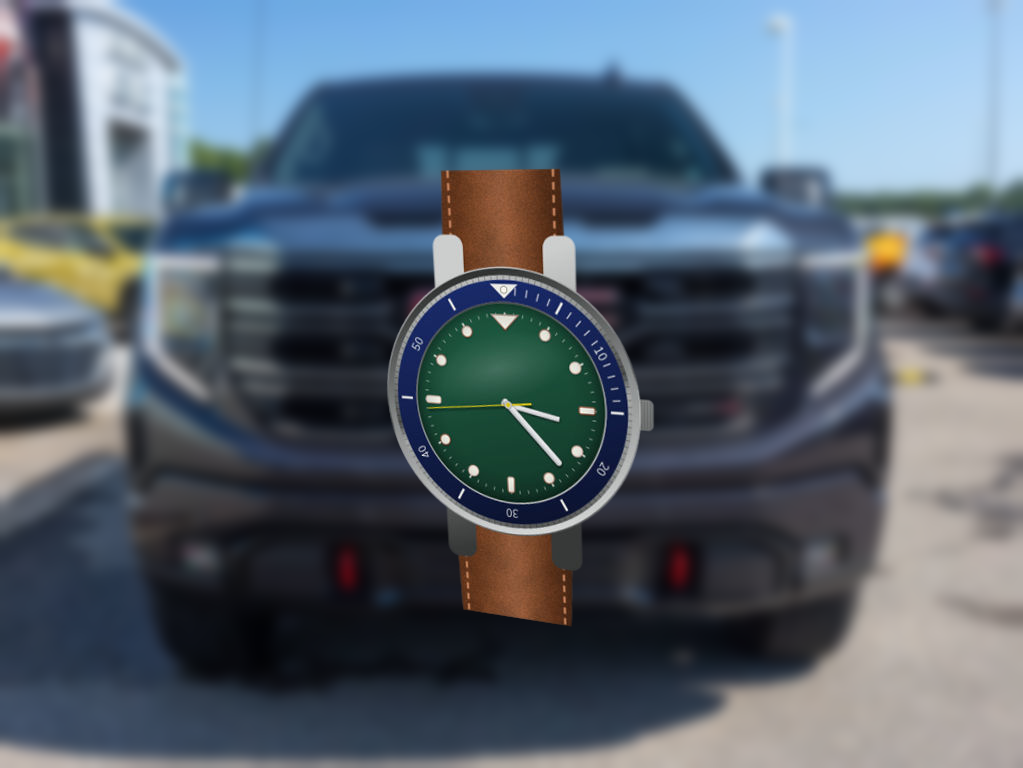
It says 3 h 22 min 44 s
